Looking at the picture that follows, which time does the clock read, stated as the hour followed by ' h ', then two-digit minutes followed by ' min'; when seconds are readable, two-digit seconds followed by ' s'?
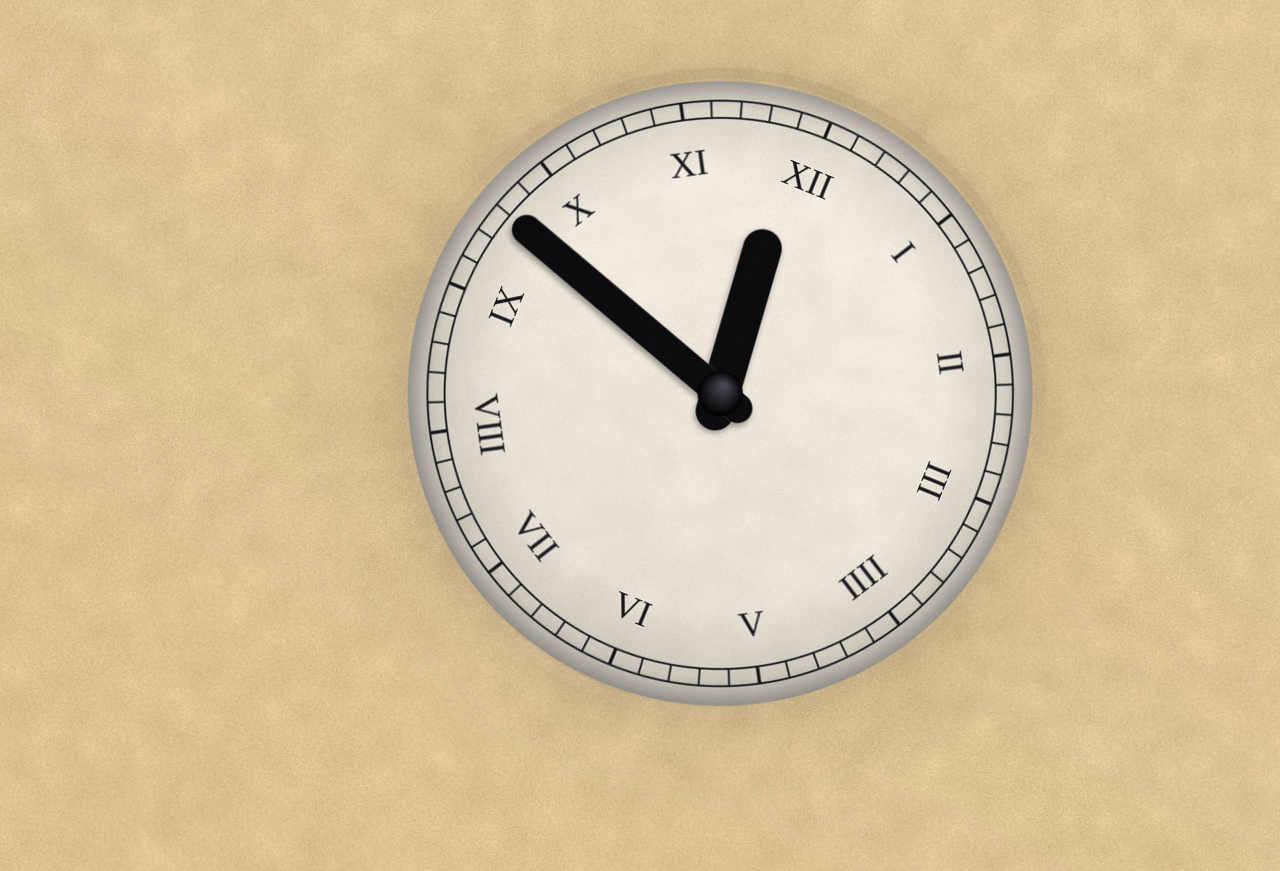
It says 11 h 48 min
